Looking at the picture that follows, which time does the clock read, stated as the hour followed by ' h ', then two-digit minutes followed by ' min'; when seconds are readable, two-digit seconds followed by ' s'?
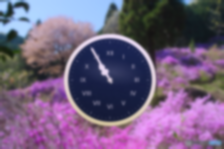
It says 10 h 55 min
